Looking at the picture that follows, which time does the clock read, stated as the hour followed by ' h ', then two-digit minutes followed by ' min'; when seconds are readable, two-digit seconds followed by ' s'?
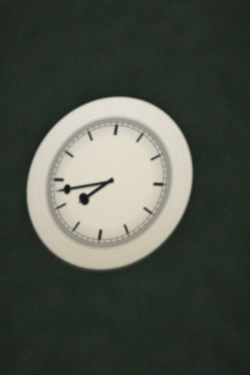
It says 7 h 43 min
